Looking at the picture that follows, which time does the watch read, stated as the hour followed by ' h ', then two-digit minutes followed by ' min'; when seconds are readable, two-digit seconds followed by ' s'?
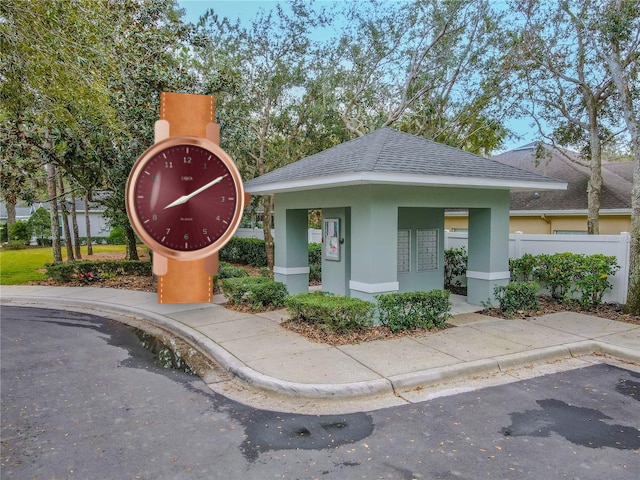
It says 8 h 10 min
